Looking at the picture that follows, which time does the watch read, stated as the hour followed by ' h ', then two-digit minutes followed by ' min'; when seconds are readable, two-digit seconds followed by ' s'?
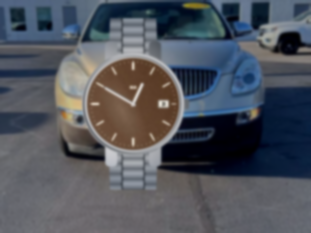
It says 12 h 50 min
